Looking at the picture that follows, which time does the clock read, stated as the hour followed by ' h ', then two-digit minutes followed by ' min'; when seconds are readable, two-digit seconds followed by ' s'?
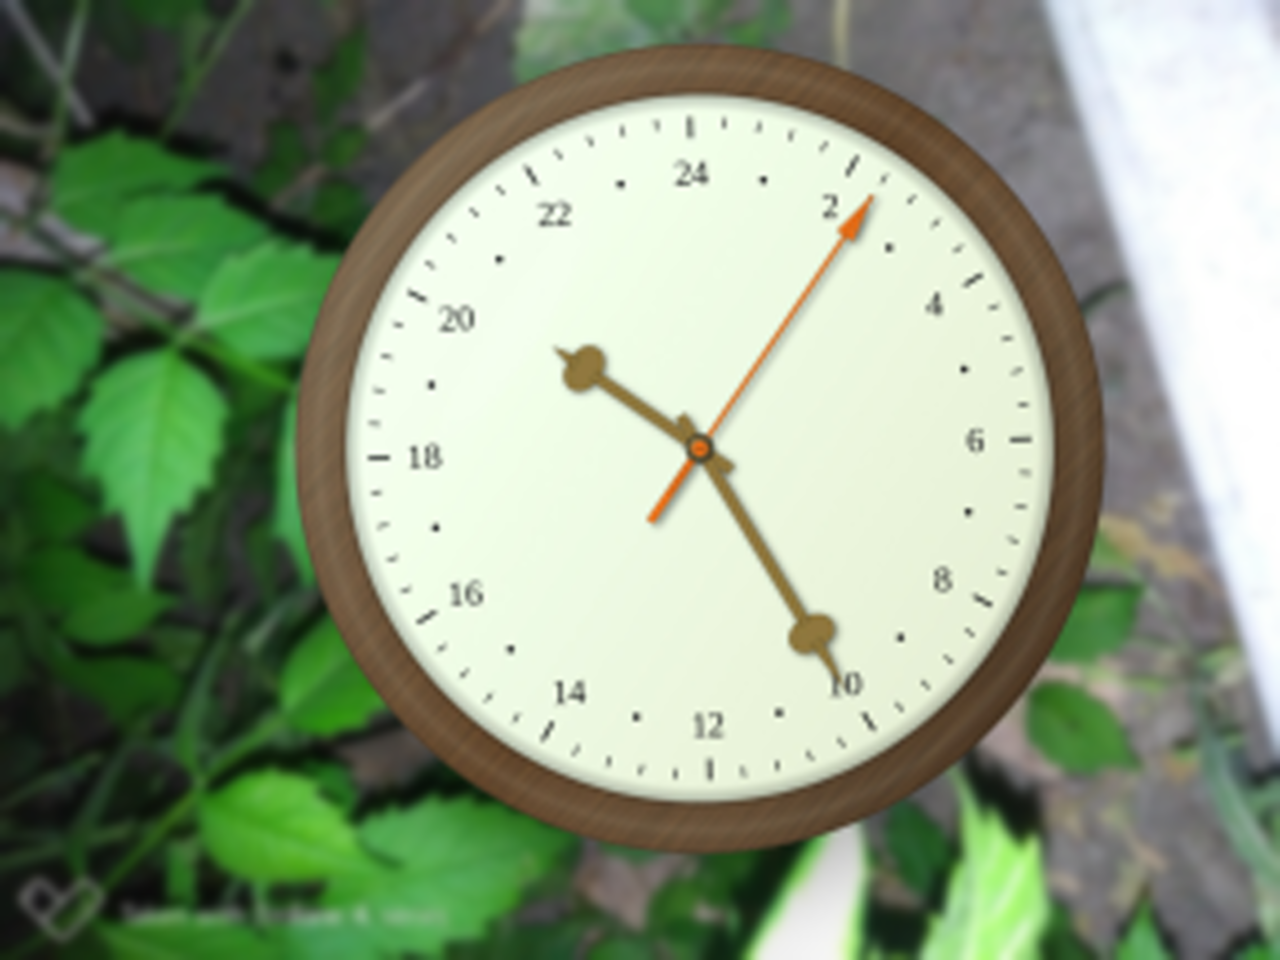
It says 20 h 25 min 06 s
